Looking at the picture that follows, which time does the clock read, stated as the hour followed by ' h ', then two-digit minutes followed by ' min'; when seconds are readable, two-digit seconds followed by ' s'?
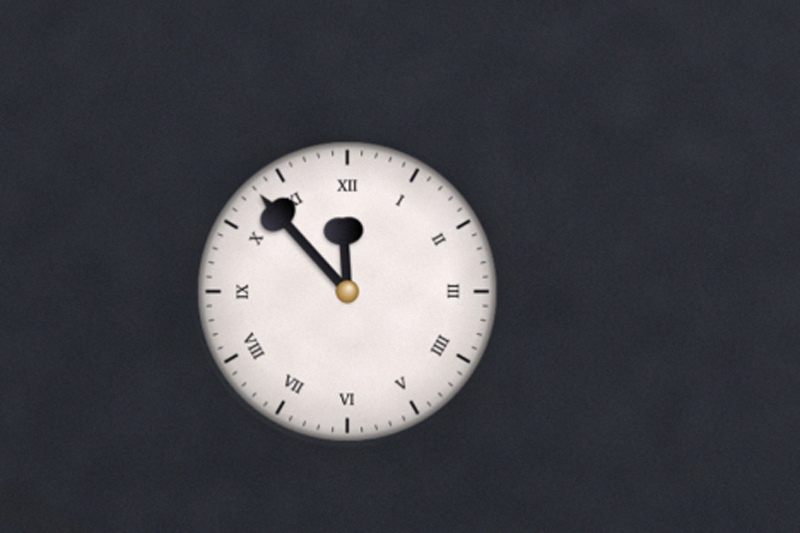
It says 11 h 53 min
